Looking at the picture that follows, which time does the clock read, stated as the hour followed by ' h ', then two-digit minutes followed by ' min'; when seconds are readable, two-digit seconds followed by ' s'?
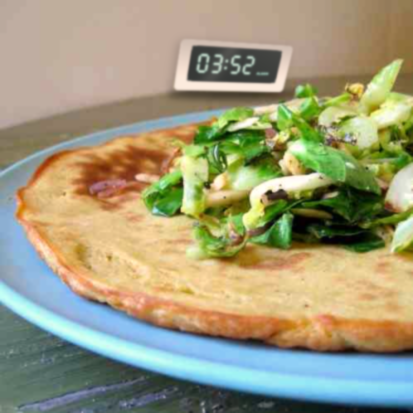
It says 3 h 52 min
